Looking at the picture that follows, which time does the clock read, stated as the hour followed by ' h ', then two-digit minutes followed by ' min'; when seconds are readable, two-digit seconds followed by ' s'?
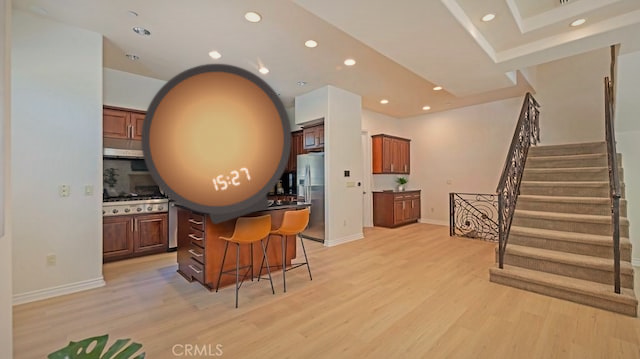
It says 15 h 27 min
